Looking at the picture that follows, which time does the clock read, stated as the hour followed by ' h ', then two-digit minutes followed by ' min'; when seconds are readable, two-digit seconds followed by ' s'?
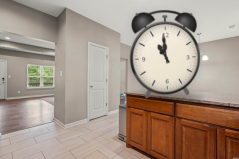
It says 10 h 59 min
